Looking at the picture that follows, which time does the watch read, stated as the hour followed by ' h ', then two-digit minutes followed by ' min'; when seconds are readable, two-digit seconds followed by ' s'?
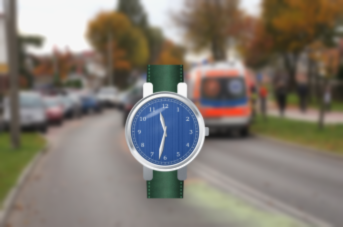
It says 11 h 32 min
